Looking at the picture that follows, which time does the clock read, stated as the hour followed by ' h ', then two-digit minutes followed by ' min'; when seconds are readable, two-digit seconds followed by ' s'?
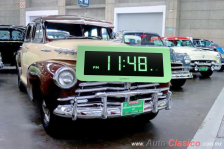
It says 11 h 48 min
